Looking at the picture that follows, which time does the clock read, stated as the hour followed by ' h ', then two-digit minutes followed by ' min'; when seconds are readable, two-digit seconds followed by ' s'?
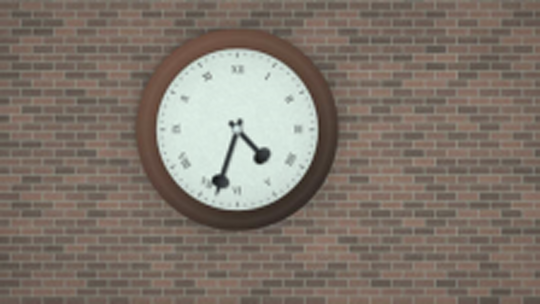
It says 4 h 33 min
